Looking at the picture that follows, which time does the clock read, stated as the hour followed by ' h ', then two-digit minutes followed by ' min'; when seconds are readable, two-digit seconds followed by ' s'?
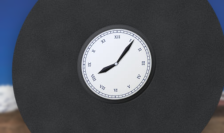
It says 8 h 06 min
